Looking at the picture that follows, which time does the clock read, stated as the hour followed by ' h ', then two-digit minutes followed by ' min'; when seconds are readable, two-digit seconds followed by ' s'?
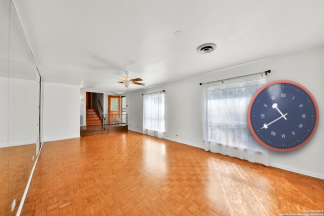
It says 10 h 40 min
